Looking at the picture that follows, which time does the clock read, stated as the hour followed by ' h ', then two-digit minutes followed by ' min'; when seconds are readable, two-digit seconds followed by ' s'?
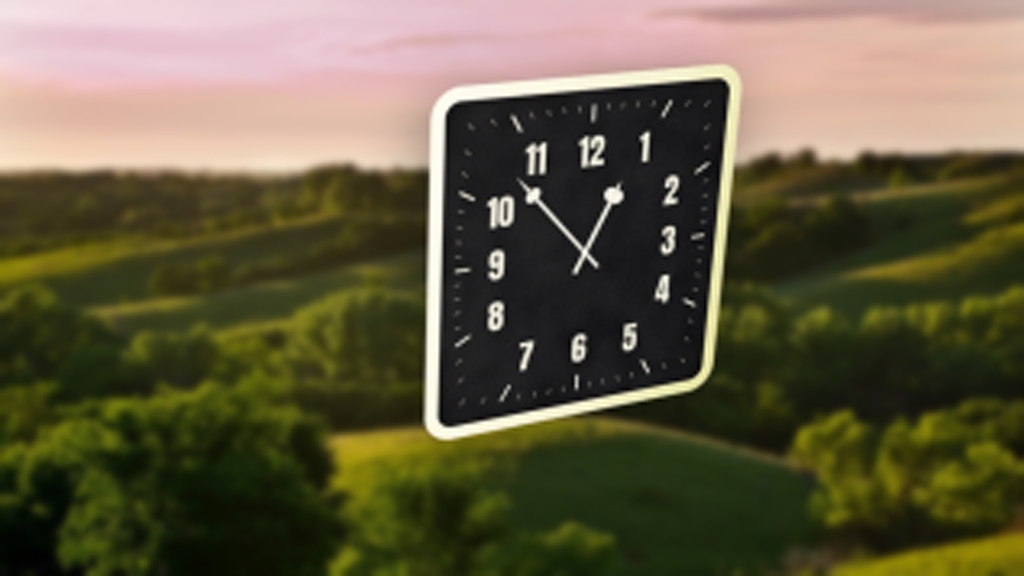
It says 12 h 53 min
